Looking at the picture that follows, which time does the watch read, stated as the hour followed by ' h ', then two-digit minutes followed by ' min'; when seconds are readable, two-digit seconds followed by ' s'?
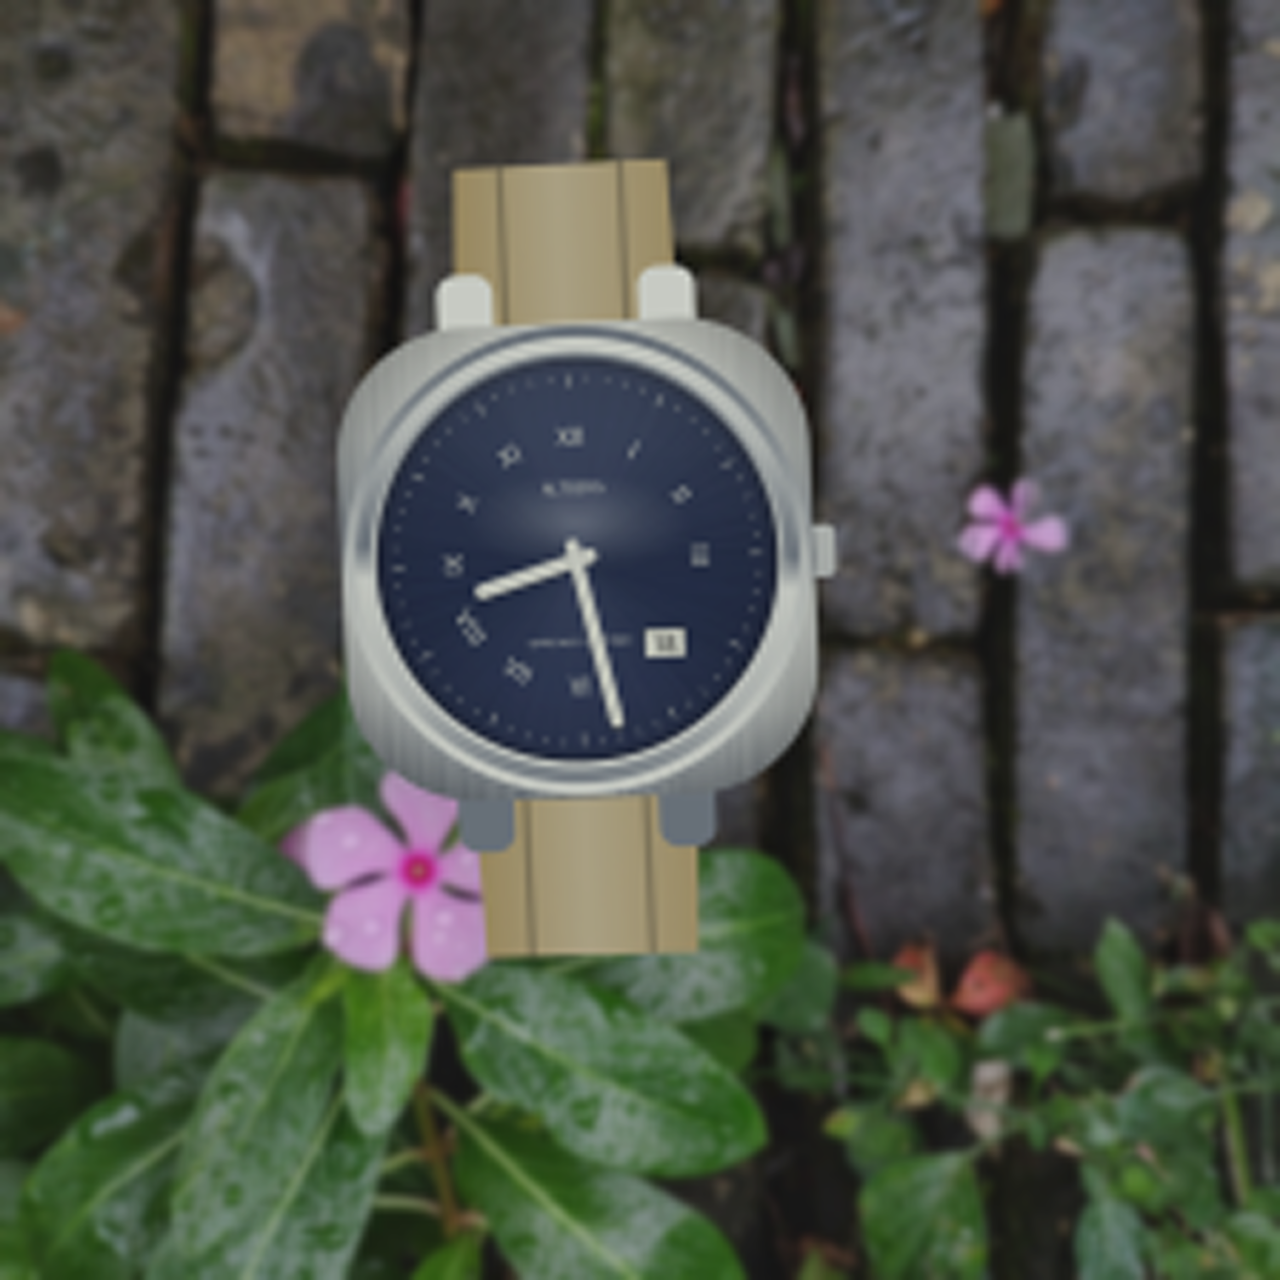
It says 8 h 28 min
